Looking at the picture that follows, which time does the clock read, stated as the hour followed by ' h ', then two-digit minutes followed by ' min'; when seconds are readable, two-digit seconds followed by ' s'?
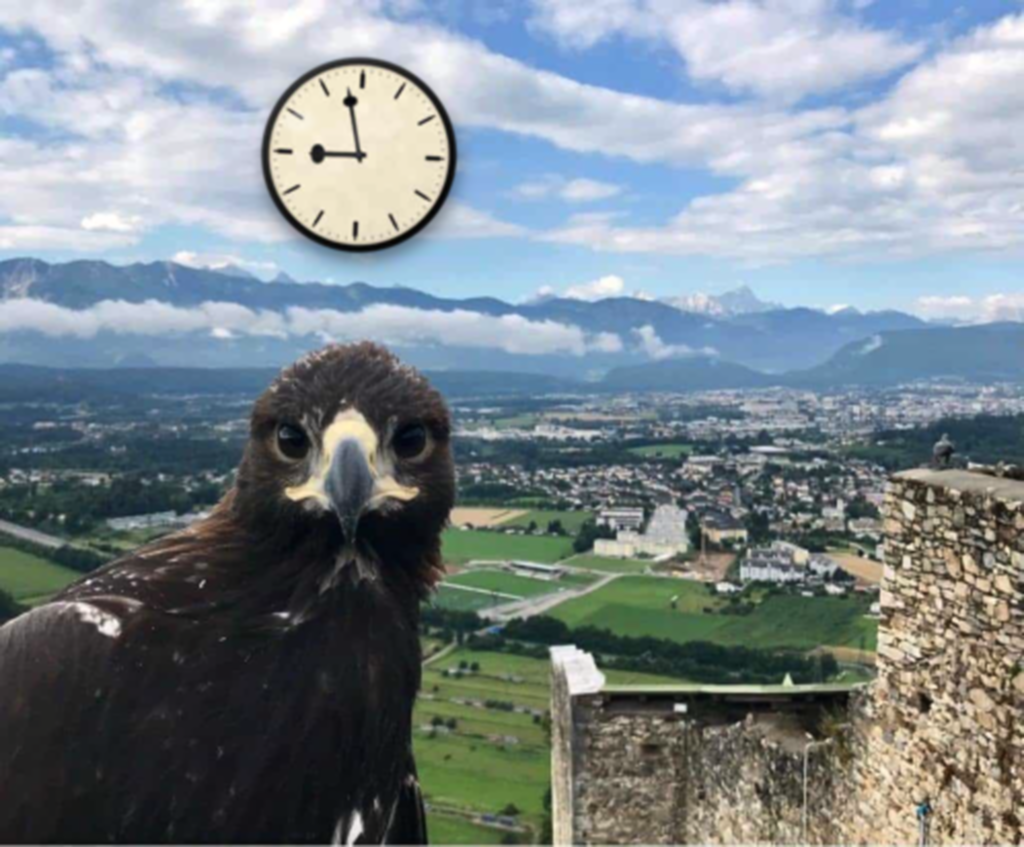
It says 8 h 58 min
